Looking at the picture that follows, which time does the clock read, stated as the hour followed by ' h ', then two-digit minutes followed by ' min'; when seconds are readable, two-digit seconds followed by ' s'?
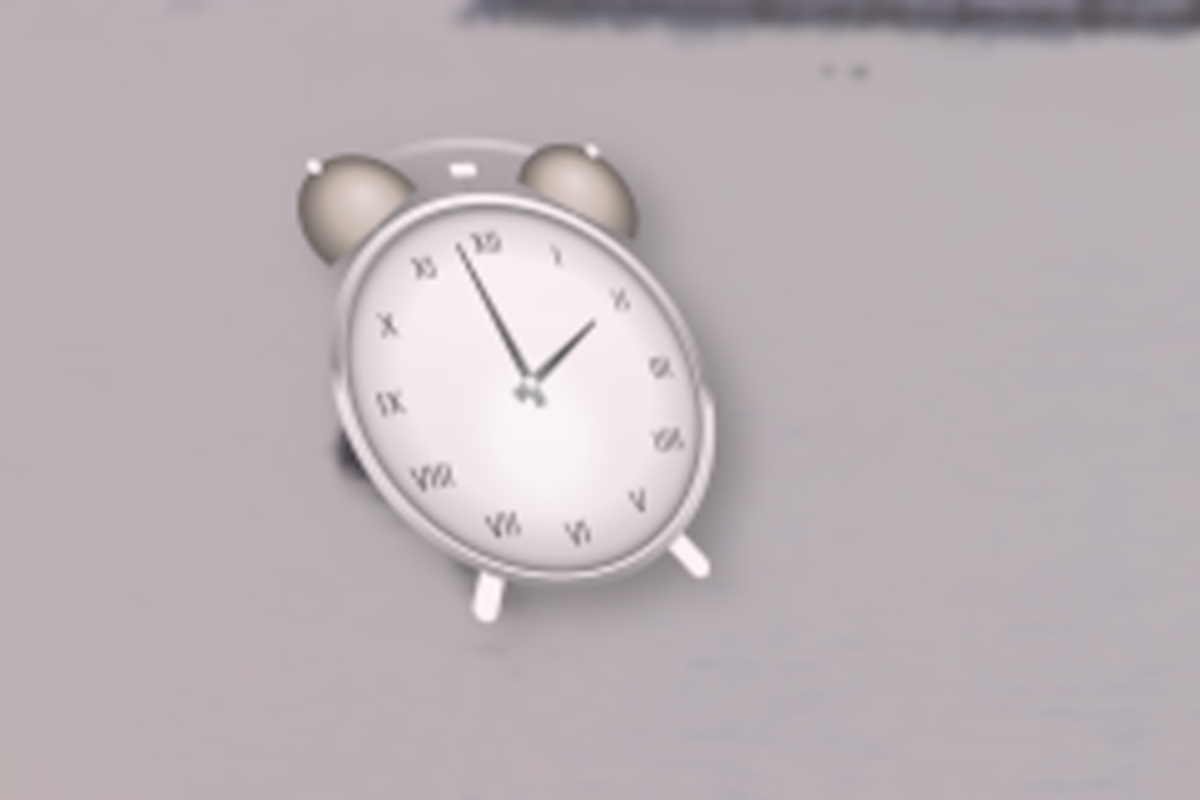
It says 1 h 58 min
